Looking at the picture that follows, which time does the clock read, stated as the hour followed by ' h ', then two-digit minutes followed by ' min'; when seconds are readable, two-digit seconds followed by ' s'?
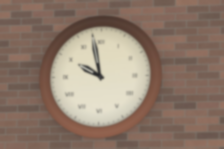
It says 9 h 58 min
